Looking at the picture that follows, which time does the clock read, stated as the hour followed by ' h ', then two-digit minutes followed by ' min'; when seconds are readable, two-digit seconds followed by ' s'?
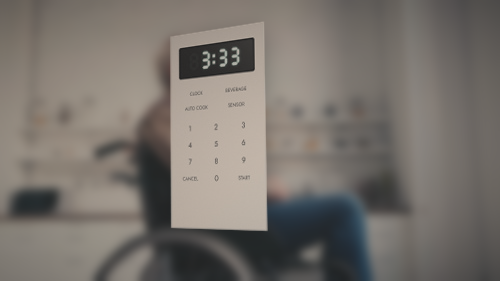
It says 3 h 33 min
